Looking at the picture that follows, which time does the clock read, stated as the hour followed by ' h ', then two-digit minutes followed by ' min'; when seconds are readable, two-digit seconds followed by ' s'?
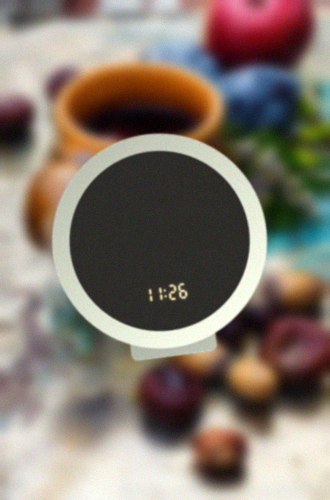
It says 11 h 26 min
